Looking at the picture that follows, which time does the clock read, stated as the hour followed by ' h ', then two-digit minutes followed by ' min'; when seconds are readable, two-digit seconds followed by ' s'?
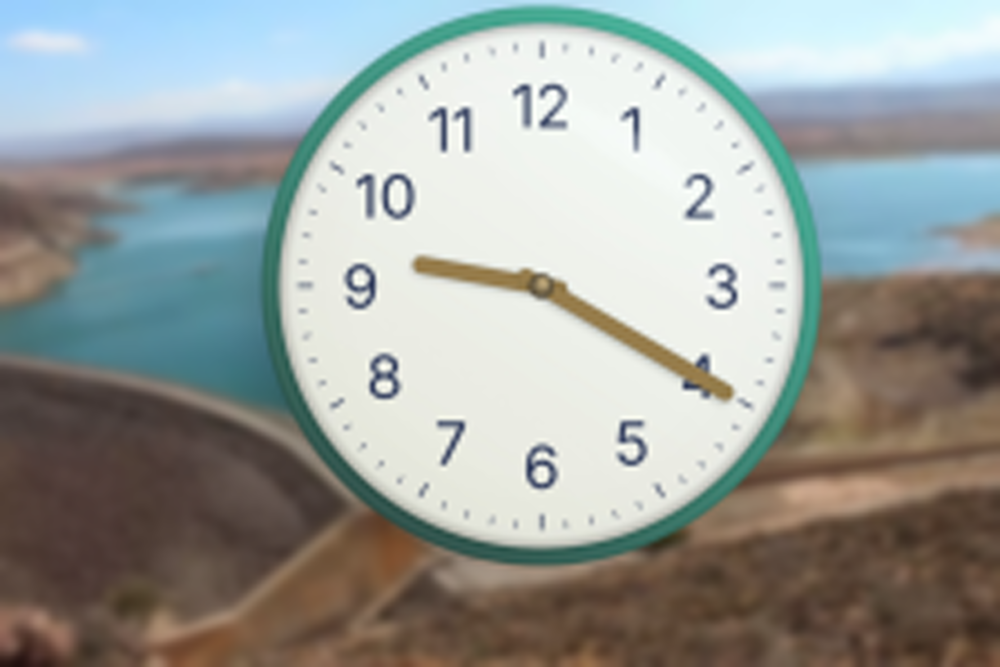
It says 9 h 20 min
